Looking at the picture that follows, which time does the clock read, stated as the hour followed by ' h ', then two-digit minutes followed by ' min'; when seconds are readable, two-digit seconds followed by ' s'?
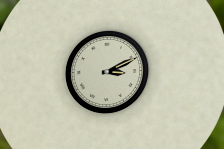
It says 3 h 11 min
